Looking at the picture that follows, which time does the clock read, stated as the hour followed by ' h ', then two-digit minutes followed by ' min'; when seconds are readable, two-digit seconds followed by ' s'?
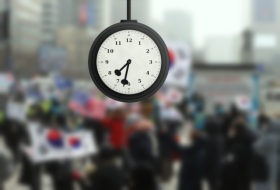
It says 7 h 32 min
